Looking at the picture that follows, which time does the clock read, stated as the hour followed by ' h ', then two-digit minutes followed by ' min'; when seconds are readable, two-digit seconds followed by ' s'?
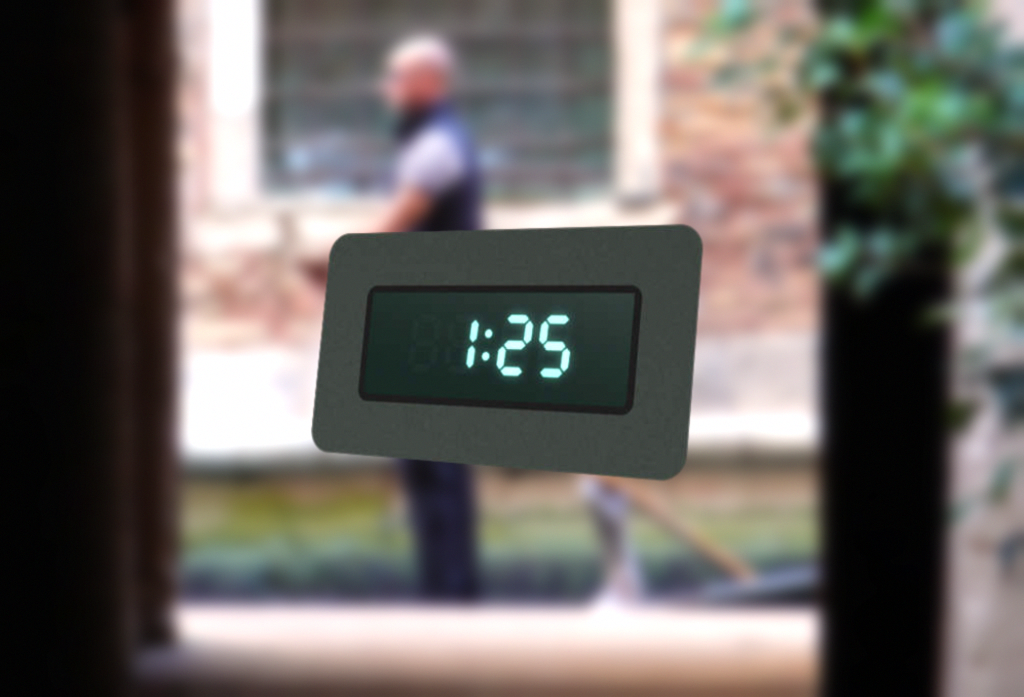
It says 1 h 25 min
